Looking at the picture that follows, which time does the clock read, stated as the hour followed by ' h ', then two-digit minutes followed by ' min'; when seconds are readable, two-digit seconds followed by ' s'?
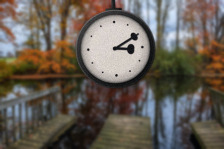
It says 3 h 10 min
